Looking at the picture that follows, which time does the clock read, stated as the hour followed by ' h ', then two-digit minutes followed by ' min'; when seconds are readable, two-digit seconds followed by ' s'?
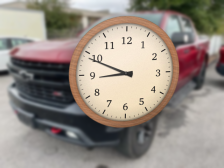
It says 8 h 49 min
